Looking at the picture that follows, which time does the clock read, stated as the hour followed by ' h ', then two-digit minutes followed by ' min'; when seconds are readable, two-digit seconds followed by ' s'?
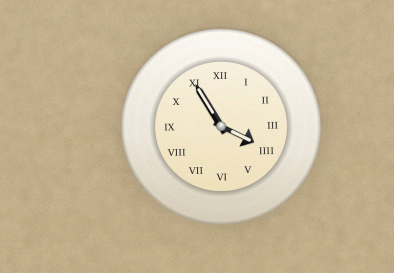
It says 3 h 55 min
